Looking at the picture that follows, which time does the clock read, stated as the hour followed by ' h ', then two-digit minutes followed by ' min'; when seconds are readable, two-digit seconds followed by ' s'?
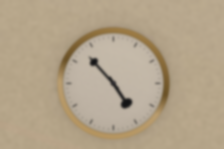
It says 4 h 53 min
